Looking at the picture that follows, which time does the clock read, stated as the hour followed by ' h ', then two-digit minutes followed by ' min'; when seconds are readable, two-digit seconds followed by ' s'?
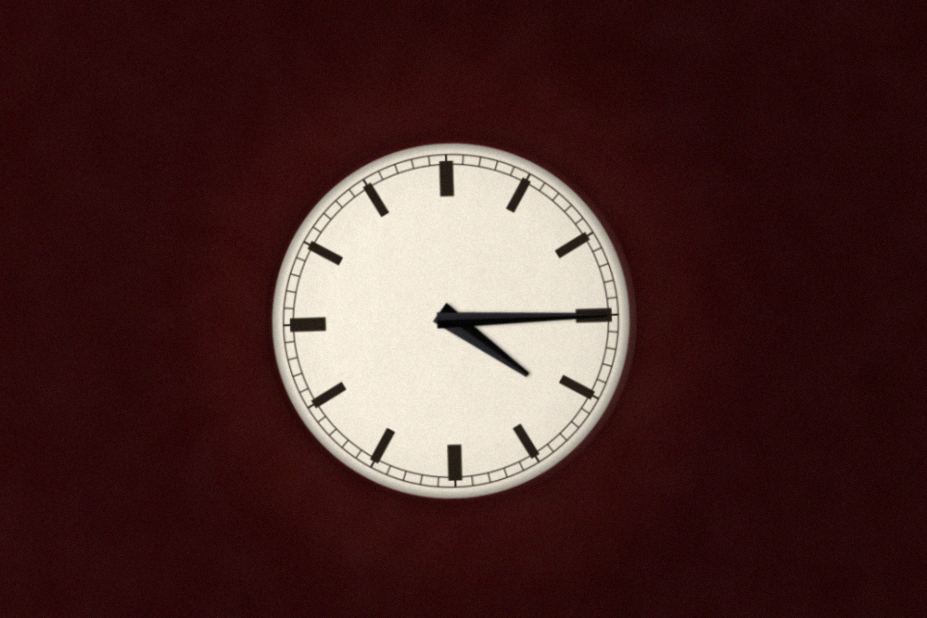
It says 4 h 15 min
